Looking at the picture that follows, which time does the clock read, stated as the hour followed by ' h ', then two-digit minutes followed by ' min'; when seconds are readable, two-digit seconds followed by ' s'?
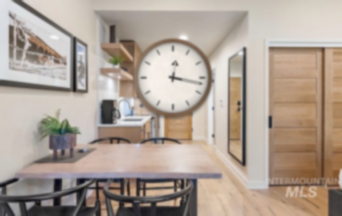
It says 12 h 17 min
